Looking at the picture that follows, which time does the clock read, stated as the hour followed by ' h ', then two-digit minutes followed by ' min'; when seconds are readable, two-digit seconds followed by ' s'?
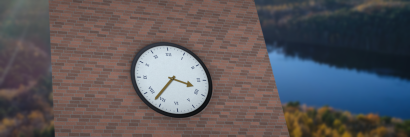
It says 3 h 37 min
